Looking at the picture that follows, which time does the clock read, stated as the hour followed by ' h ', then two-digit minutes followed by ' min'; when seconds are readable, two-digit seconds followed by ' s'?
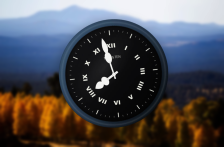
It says 7 h 58 min
